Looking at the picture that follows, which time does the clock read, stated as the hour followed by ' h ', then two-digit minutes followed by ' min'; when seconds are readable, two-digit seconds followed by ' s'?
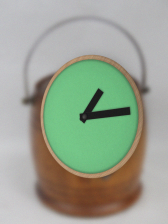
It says 1 h 14 min
